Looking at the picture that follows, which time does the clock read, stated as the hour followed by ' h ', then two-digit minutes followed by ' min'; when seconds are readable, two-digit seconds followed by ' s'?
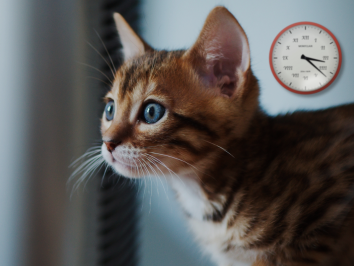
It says 3 h 22 min
